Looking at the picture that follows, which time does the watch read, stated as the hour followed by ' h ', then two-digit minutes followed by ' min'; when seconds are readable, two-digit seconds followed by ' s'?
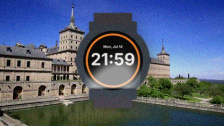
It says 21 h 59 min
